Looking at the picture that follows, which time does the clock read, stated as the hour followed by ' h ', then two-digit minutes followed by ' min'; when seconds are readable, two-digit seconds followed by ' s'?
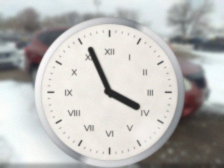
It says 3 h 56 min
